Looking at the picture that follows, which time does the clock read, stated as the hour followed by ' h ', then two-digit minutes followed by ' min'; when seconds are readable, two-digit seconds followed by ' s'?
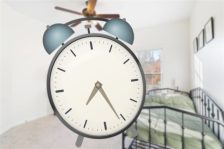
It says 7 h 26 min
